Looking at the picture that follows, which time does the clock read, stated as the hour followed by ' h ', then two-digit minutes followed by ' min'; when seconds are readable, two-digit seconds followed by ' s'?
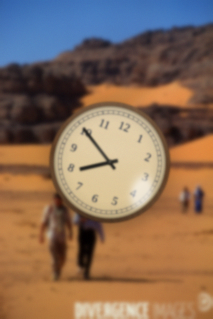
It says 7 h 50 min
